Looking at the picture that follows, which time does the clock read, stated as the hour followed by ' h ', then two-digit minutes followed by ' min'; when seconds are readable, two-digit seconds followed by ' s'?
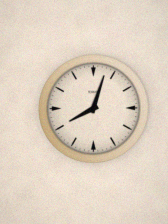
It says 8 h 03 min
